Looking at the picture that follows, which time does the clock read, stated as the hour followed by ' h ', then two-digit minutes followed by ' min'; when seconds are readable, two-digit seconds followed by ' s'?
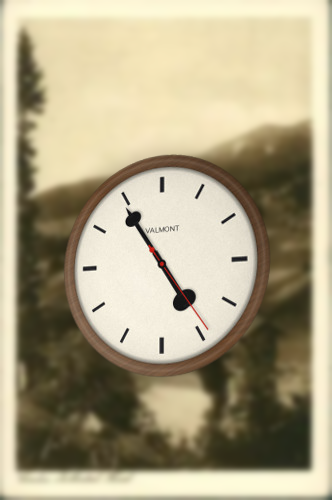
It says 4 h 54 min 24 s
